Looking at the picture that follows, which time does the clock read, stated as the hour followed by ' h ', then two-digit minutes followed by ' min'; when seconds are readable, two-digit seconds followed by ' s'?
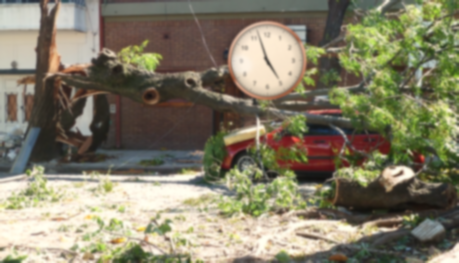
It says 4 h 57 min
